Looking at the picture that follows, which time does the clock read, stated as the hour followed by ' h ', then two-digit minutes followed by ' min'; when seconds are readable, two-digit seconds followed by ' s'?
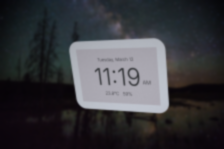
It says 11 h 19 min
